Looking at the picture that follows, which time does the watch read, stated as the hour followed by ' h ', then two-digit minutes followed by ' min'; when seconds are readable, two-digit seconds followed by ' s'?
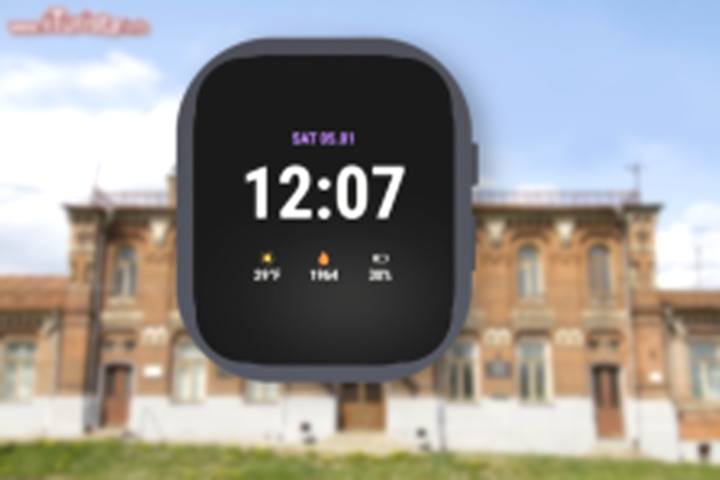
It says 12 h 07 min
